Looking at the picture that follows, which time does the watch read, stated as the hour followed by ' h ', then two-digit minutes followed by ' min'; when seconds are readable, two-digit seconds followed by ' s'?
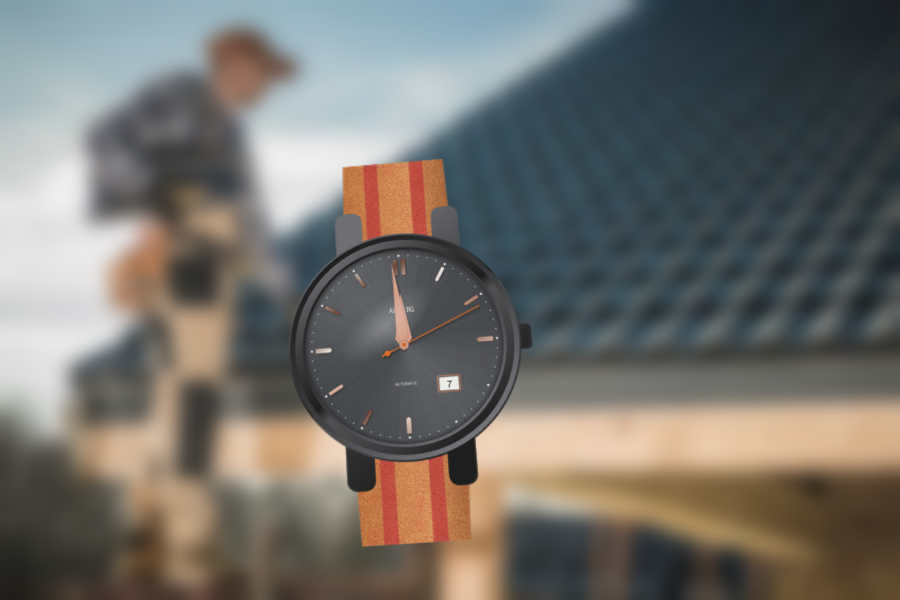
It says 11 h 59 min 11 s
